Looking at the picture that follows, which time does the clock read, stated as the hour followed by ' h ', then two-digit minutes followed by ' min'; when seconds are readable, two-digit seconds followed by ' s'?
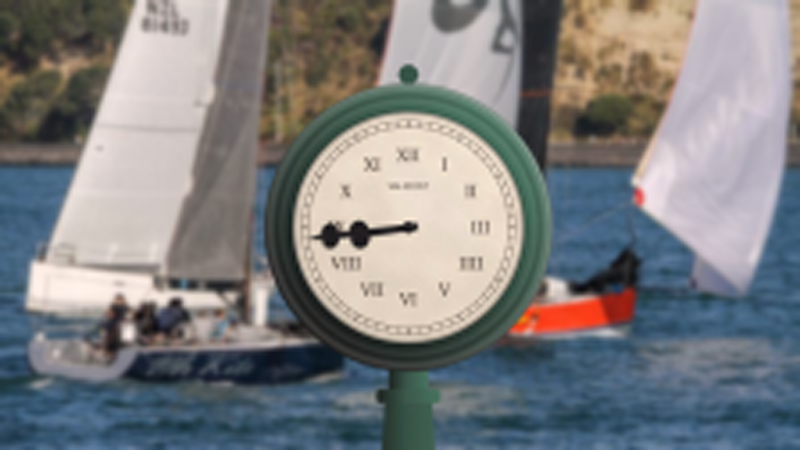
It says 8 h 44 min
